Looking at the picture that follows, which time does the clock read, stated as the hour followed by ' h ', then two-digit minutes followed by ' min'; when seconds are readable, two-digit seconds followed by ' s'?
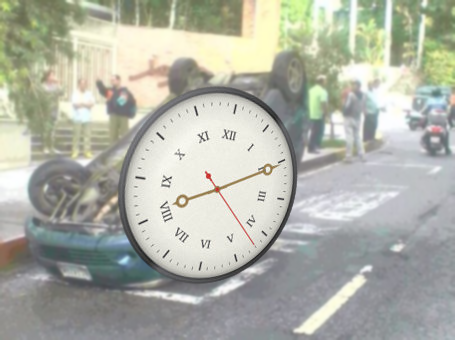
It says 8 h 10 min 22 s
